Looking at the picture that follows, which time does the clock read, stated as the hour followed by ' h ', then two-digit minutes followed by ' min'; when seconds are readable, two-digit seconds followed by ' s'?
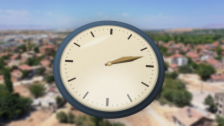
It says 2 h 12 min
